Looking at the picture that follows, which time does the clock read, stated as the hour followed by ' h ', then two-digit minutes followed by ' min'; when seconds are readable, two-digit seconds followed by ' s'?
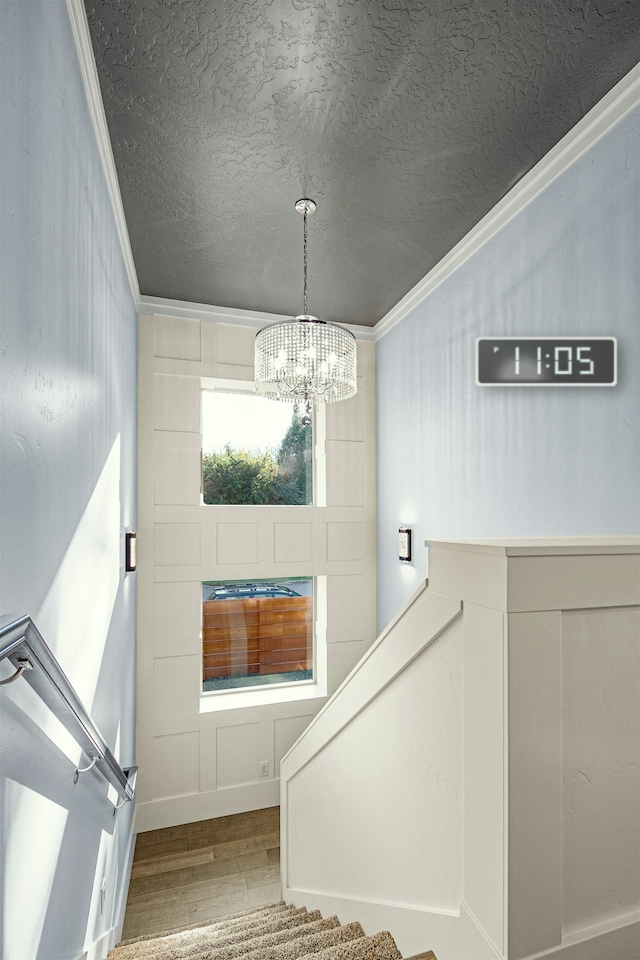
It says 11 h 05 min
